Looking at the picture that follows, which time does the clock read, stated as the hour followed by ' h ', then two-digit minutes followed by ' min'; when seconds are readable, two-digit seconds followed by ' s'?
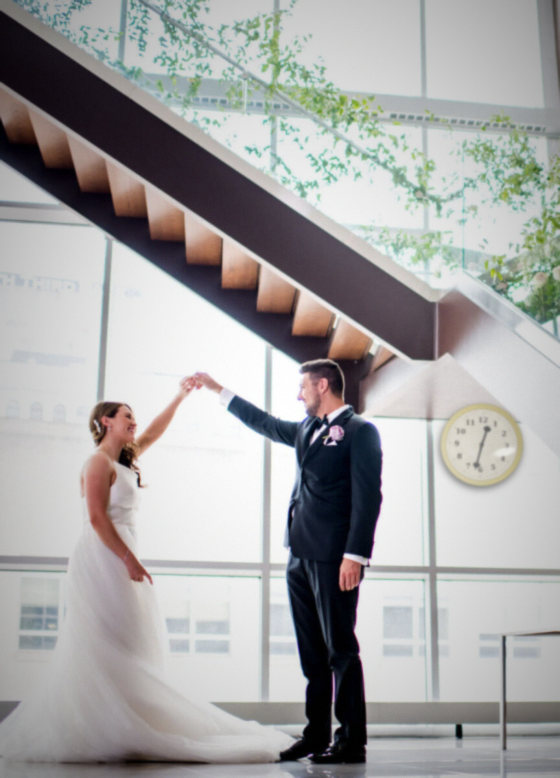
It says 12 h 32 min
